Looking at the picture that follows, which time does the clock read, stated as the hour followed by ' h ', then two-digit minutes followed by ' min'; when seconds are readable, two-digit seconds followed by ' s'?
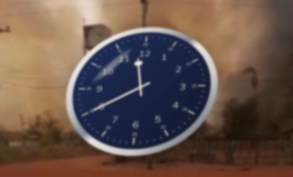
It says 11 h 40 min
